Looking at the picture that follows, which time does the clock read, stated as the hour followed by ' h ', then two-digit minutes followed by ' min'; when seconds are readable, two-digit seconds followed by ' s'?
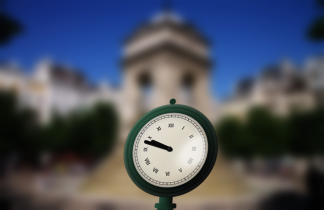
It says 9 h 48 min
